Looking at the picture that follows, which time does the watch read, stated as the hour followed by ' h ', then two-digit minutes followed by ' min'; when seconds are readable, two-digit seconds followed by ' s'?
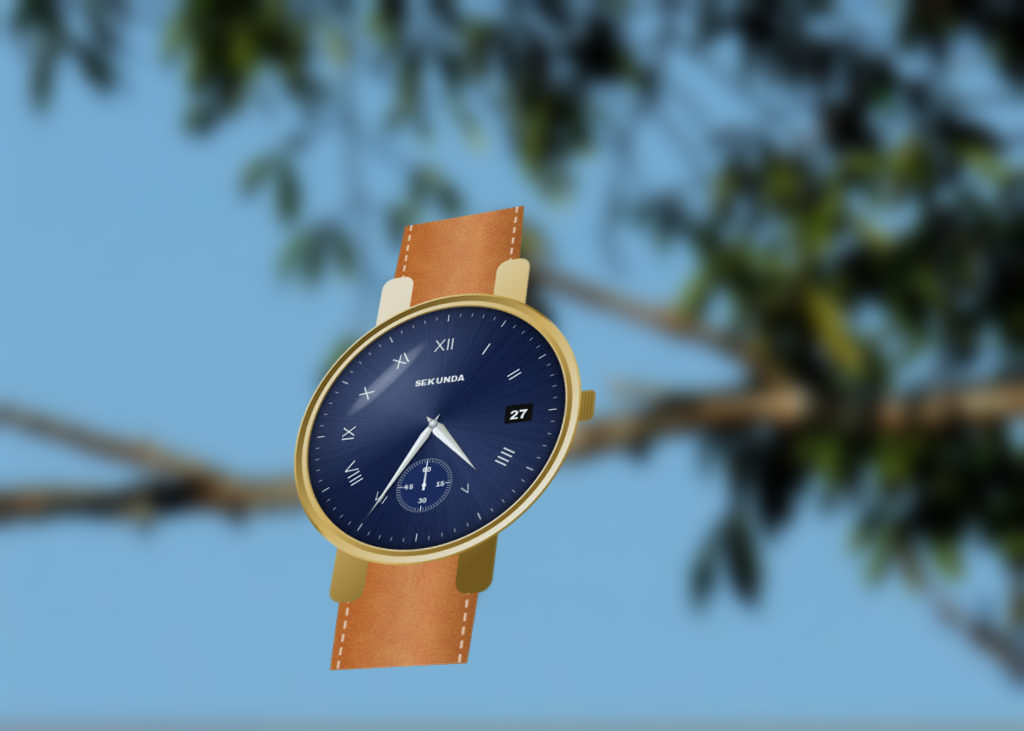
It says 4 h 35 min
